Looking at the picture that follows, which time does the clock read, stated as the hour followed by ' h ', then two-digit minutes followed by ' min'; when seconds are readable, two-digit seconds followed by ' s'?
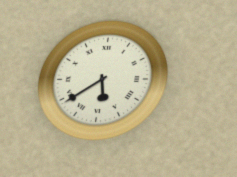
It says 5 h 39 min
